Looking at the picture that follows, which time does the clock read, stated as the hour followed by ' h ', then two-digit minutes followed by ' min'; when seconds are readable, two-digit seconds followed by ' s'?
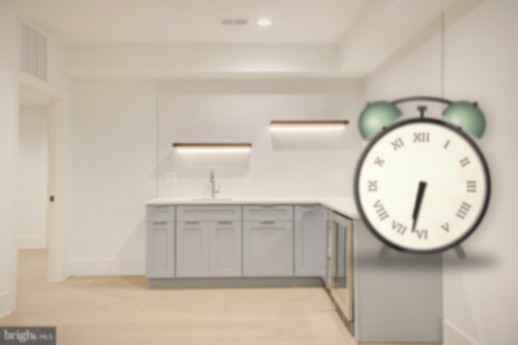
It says 6 h 32 min
